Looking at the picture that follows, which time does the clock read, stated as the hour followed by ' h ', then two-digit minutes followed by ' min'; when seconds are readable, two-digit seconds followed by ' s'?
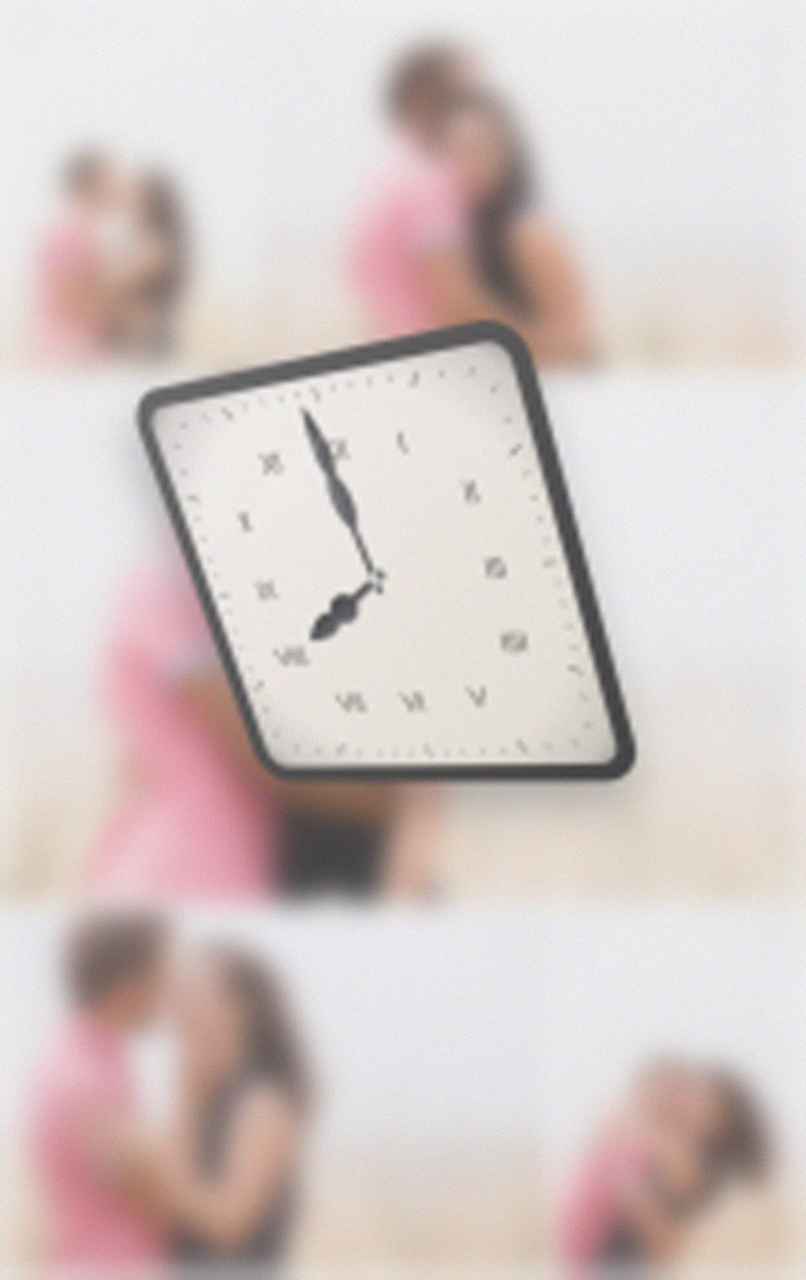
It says 7 h 59 min
